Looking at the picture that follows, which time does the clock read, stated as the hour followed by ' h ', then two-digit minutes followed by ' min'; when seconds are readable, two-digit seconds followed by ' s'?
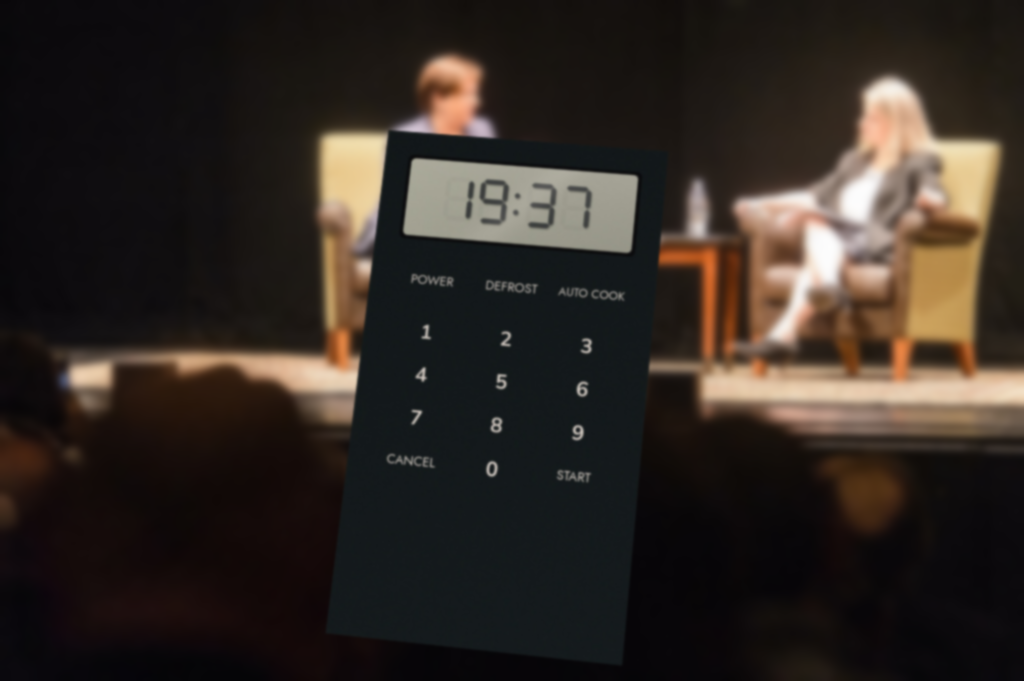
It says 19 h 37 min
